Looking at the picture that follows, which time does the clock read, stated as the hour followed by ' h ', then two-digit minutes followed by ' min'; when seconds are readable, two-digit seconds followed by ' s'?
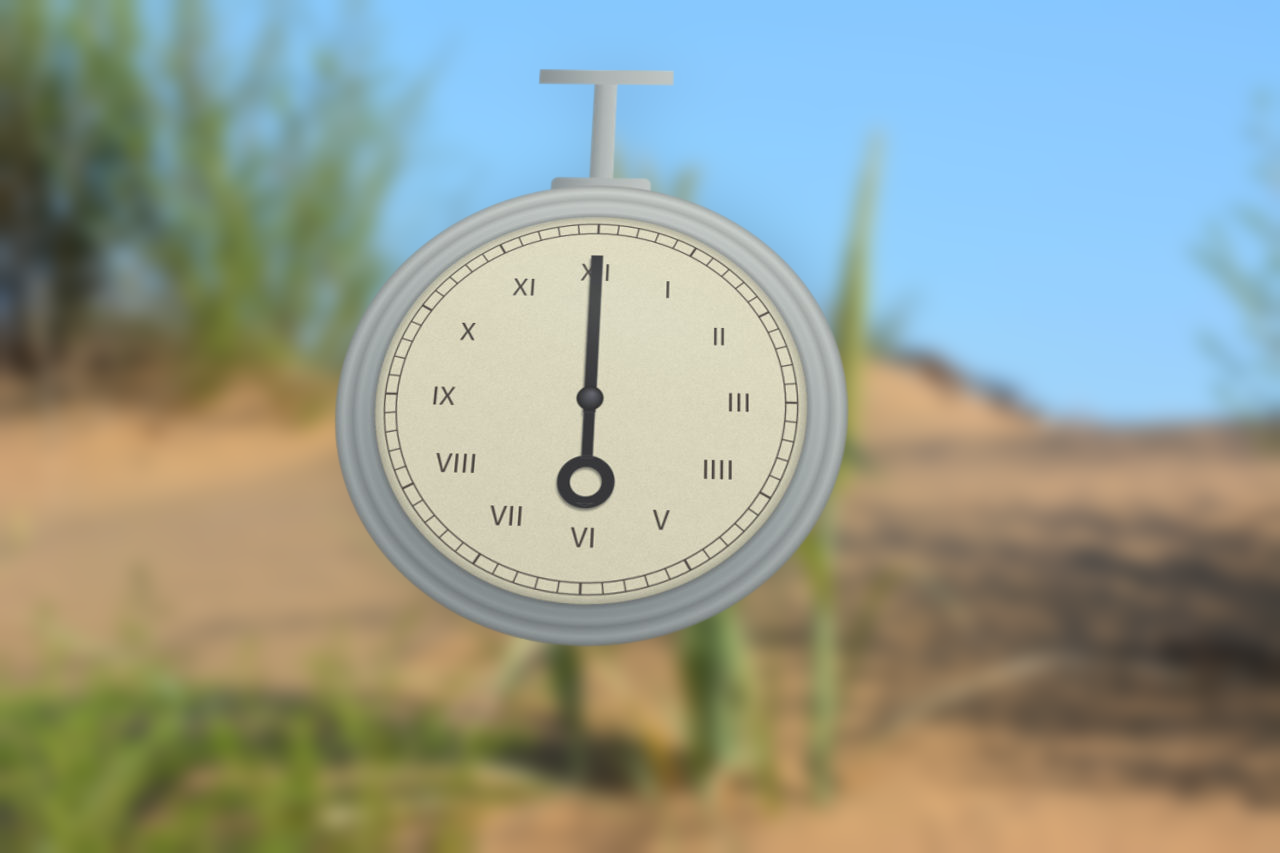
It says 6 h 00 min
